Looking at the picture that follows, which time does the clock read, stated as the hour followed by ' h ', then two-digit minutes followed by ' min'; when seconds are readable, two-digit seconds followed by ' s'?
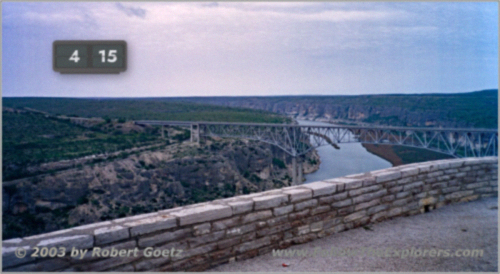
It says 4 h 15 min
